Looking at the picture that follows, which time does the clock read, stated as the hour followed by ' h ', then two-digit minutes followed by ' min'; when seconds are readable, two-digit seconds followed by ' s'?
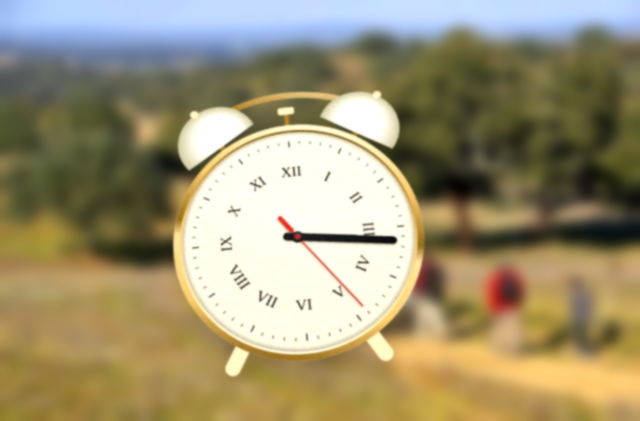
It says 3 h 16 min 24 s
